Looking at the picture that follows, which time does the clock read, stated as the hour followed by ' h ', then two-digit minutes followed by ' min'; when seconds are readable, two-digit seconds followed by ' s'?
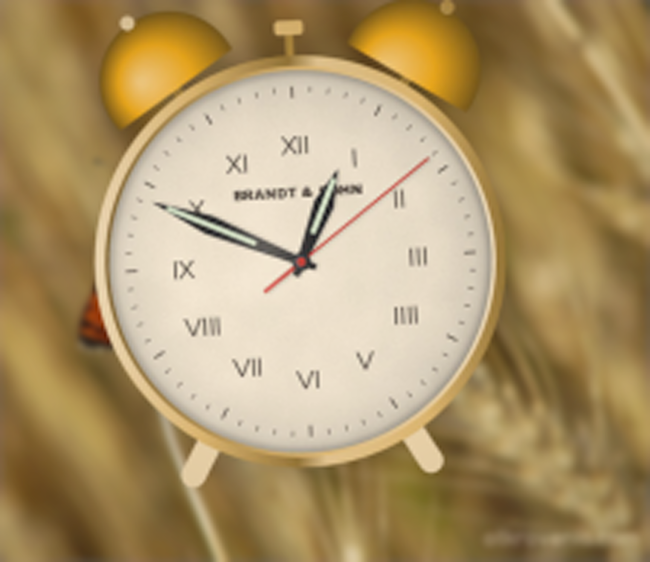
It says 12 h 49 min 09 s
